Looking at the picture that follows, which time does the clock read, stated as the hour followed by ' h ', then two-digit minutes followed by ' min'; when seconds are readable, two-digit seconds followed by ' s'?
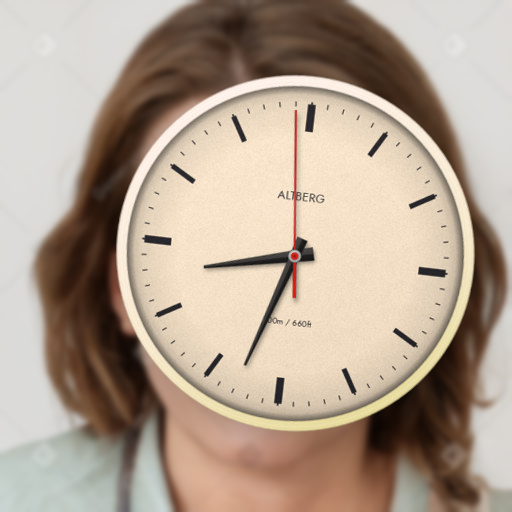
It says 8 h 32 min 59 s
